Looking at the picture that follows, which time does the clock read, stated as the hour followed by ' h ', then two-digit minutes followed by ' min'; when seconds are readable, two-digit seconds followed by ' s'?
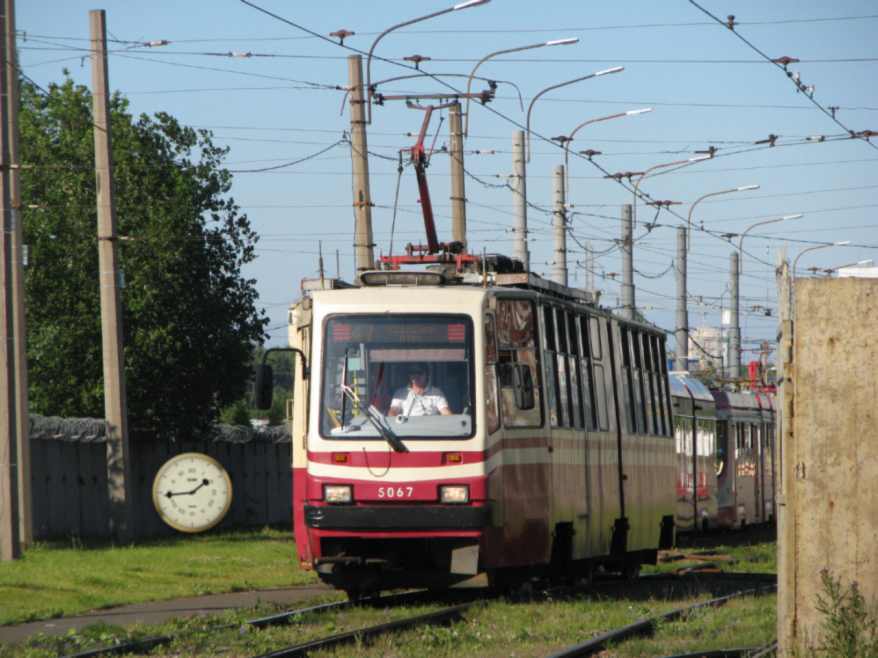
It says 1 h 44 min
